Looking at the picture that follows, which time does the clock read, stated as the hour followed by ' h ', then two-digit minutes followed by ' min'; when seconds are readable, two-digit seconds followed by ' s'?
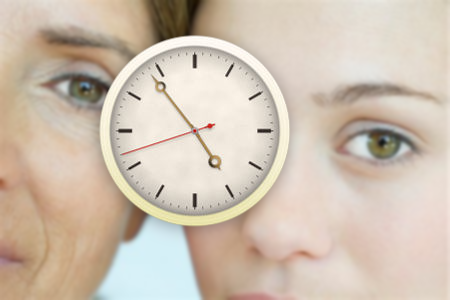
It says 4 h 53 min 42 s
